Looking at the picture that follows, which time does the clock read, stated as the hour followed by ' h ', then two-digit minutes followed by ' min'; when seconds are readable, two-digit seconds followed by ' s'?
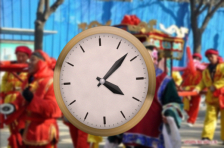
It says 4 h 08 min
